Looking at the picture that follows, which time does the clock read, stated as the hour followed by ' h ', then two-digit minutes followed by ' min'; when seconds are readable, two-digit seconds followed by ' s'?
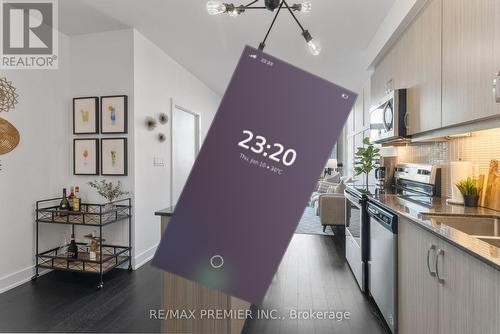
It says 23 h 20 min
